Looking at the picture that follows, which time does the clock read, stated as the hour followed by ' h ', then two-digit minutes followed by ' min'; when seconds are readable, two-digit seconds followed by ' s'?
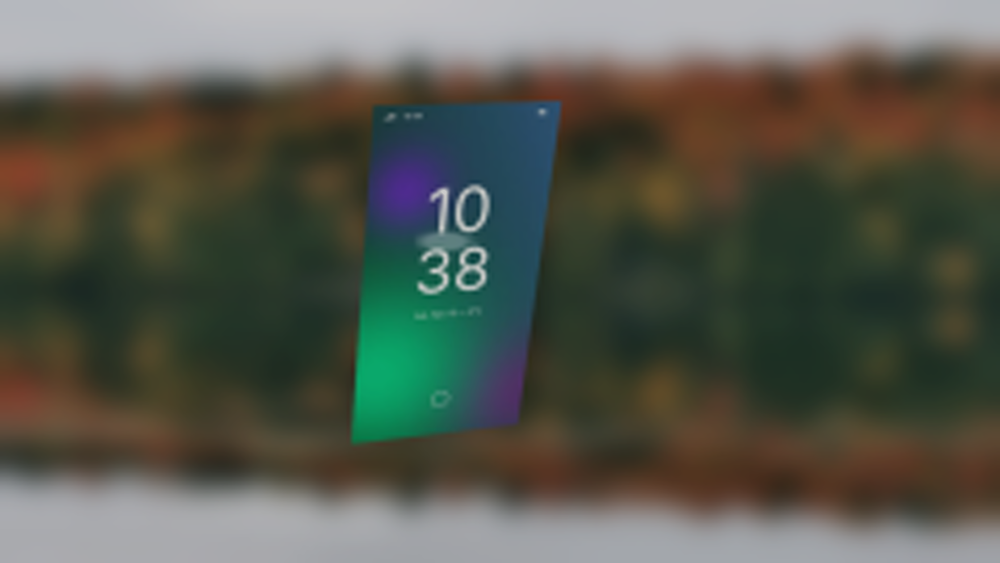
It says 10 h 38 min
